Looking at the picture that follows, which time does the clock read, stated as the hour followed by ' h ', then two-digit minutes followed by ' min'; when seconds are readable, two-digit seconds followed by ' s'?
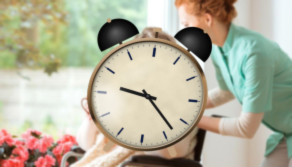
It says 9 h 23 min
